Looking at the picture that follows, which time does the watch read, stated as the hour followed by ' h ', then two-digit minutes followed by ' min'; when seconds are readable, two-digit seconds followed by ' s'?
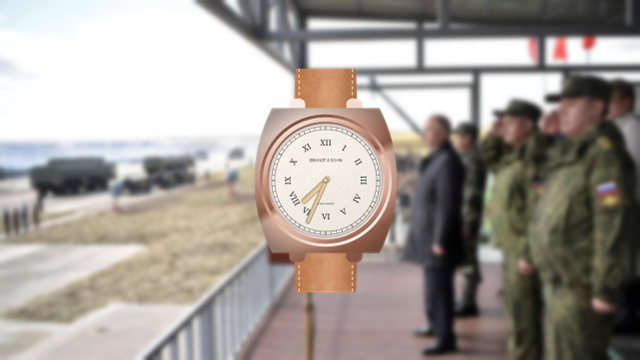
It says 7 h 34 min
